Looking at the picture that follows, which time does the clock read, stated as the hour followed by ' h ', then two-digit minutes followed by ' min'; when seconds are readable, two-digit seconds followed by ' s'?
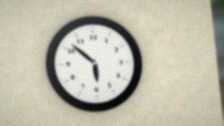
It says 5 h 52 min
